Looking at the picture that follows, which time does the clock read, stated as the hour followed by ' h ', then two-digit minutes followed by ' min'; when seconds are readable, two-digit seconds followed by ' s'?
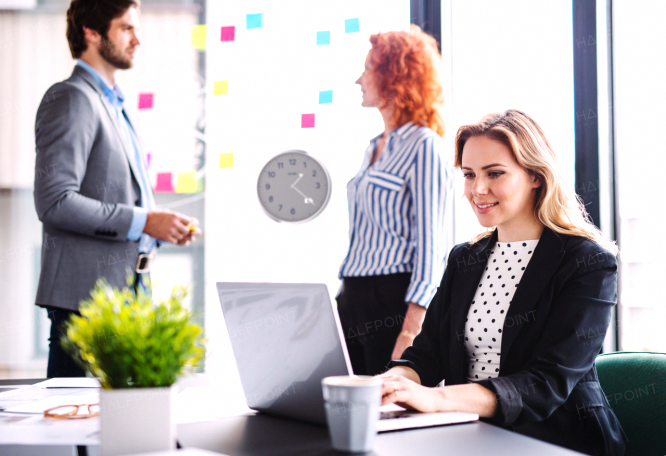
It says 1 h 22 min
